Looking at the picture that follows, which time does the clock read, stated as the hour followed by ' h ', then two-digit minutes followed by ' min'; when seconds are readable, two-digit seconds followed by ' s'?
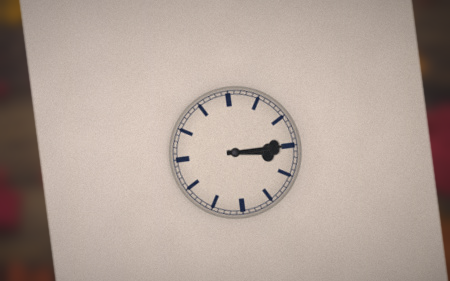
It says 3 h 15 min
